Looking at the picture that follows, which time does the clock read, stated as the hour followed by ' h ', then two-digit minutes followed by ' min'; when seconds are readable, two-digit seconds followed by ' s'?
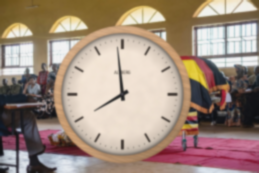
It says 7 h 59 min
